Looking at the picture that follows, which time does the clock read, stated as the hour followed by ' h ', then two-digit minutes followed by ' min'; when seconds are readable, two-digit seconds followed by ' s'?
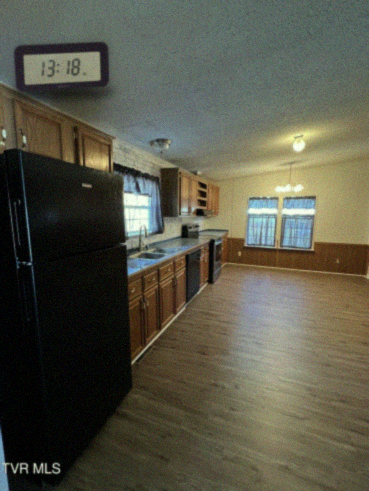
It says 13 h 18 min
